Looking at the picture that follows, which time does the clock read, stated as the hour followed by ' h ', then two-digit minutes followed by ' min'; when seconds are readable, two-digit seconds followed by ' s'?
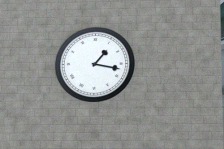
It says 1 h 17 min
